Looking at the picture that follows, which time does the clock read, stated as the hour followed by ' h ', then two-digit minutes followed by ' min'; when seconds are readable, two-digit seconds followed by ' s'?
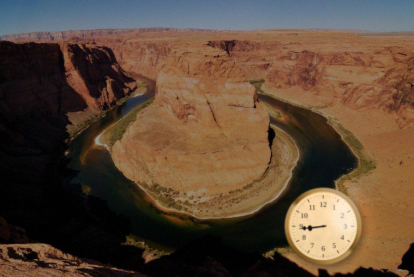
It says 8 h 44 min
